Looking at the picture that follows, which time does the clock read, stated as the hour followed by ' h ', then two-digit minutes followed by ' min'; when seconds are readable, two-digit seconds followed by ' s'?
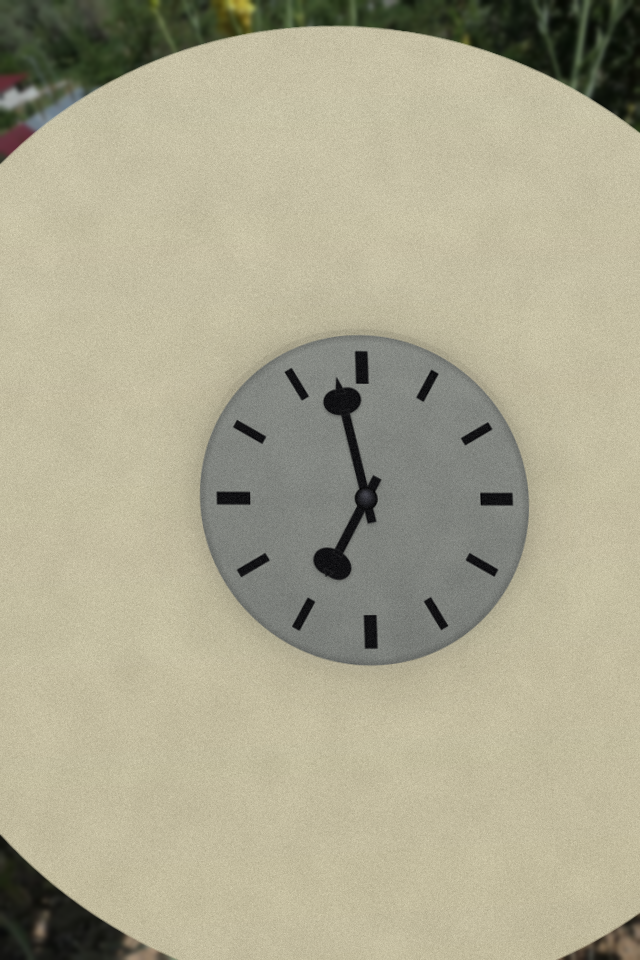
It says 6 h 58 min
